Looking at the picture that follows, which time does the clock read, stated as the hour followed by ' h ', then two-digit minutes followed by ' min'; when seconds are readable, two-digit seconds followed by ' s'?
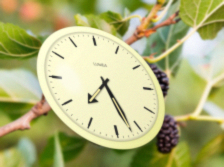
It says 7 h 27 min
